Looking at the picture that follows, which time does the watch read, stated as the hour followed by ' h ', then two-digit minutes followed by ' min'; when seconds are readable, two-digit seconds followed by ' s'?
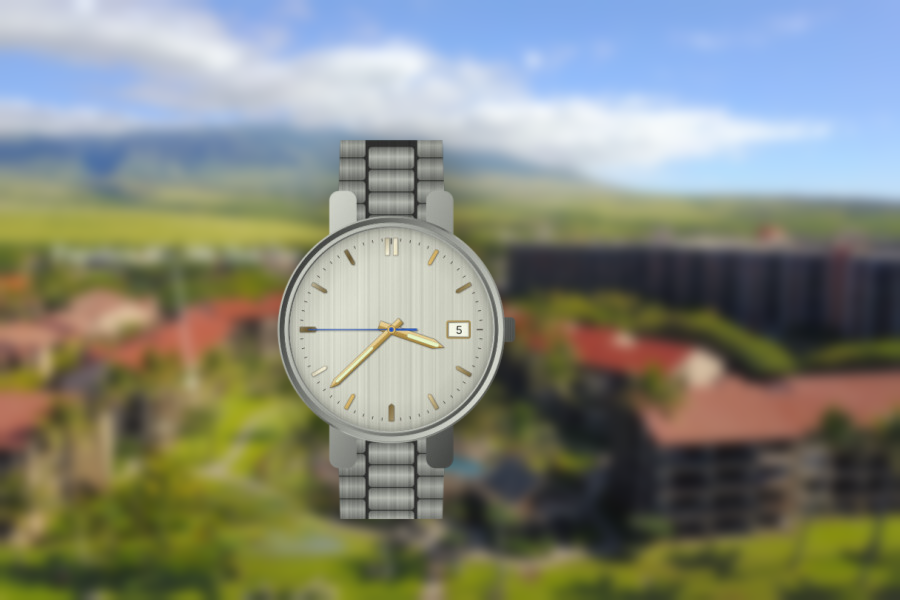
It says 3 h 37 min 45 s
